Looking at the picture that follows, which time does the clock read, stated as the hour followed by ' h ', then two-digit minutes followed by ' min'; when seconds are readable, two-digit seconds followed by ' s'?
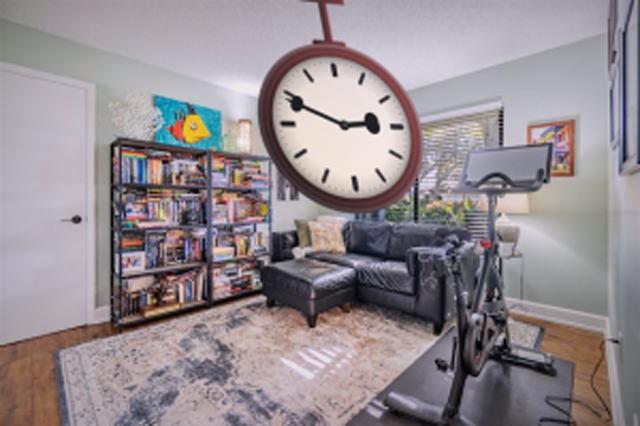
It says 2 h 49 min
